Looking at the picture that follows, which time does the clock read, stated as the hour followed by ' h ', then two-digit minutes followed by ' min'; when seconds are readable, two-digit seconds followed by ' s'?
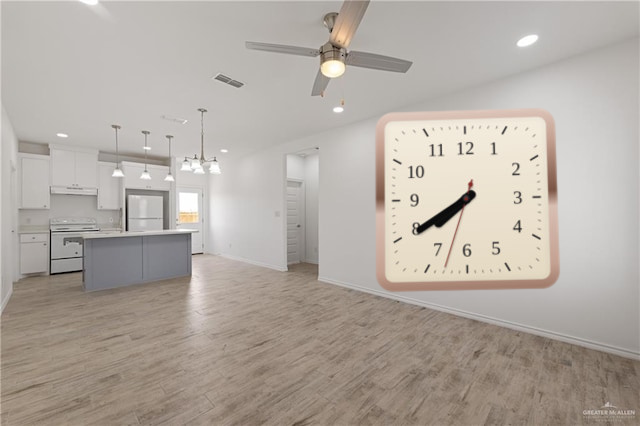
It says 7 h 39 min 33 s
